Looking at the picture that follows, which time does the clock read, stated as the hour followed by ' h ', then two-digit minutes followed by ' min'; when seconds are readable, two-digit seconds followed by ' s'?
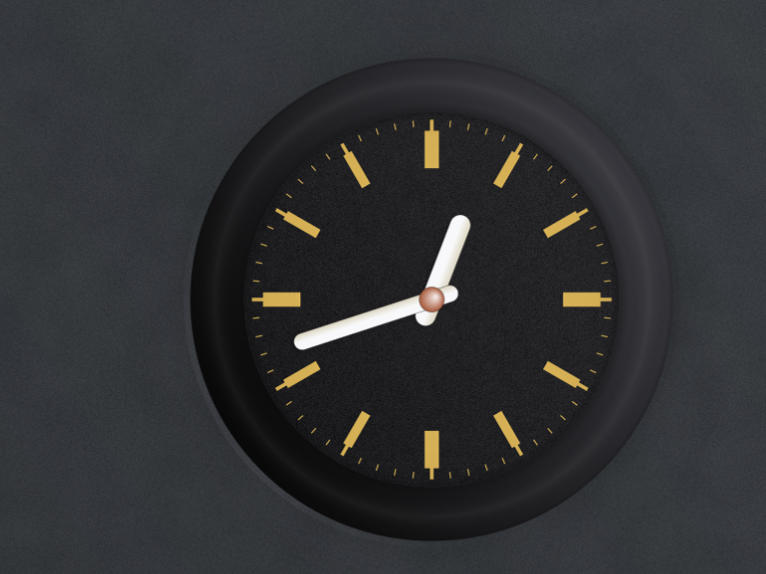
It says 12 h 42 min
